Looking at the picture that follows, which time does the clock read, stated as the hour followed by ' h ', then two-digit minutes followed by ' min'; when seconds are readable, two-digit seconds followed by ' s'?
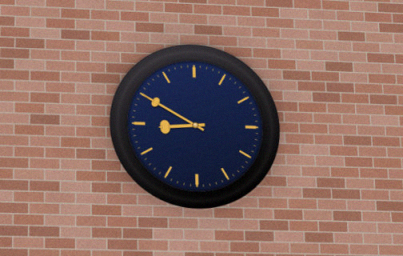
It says 8 h 50 min
